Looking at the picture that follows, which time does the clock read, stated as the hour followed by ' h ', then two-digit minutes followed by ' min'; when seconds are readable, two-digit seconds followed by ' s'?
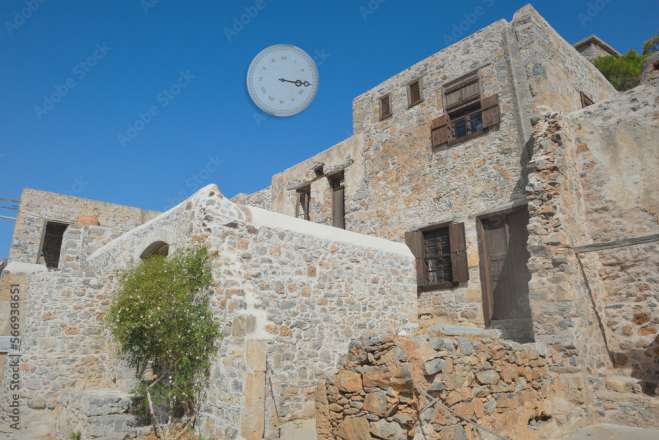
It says 3 h 16 min
